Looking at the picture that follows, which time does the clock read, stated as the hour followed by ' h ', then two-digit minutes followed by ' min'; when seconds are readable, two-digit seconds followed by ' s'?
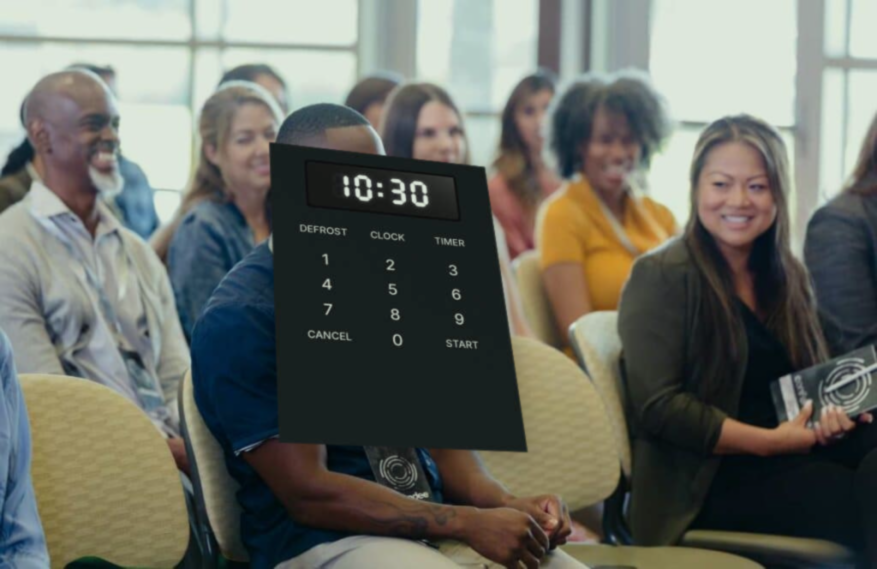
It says 10 h 30 min
